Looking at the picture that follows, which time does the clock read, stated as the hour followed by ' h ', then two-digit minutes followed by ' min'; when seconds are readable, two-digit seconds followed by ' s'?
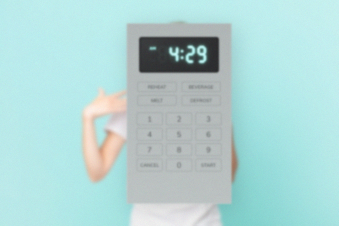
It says 4 h 29 min
